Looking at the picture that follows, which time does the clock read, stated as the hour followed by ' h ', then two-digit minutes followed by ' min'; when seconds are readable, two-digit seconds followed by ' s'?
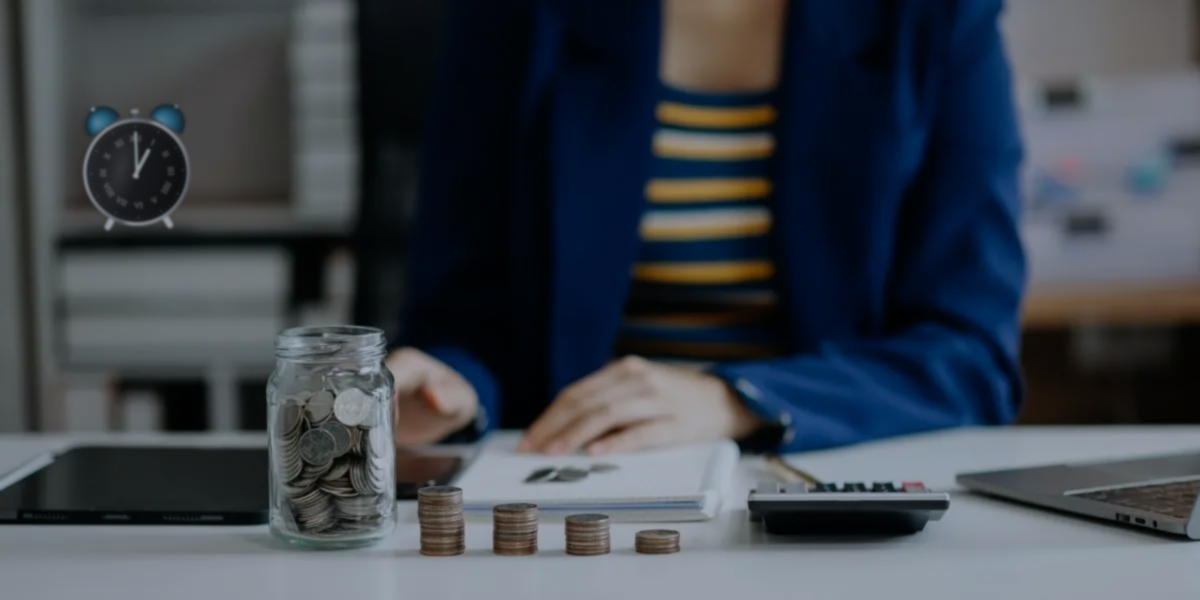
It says 1 h 00 min
